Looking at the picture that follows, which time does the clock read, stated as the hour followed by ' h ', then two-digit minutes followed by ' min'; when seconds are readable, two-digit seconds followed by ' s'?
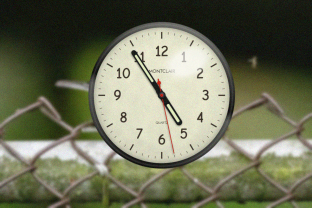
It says 4 h 54 min 28 s
